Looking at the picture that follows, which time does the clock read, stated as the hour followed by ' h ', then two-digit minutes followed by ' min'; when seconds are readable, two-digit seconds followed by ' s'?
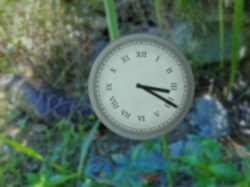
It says 3 h 20 min
